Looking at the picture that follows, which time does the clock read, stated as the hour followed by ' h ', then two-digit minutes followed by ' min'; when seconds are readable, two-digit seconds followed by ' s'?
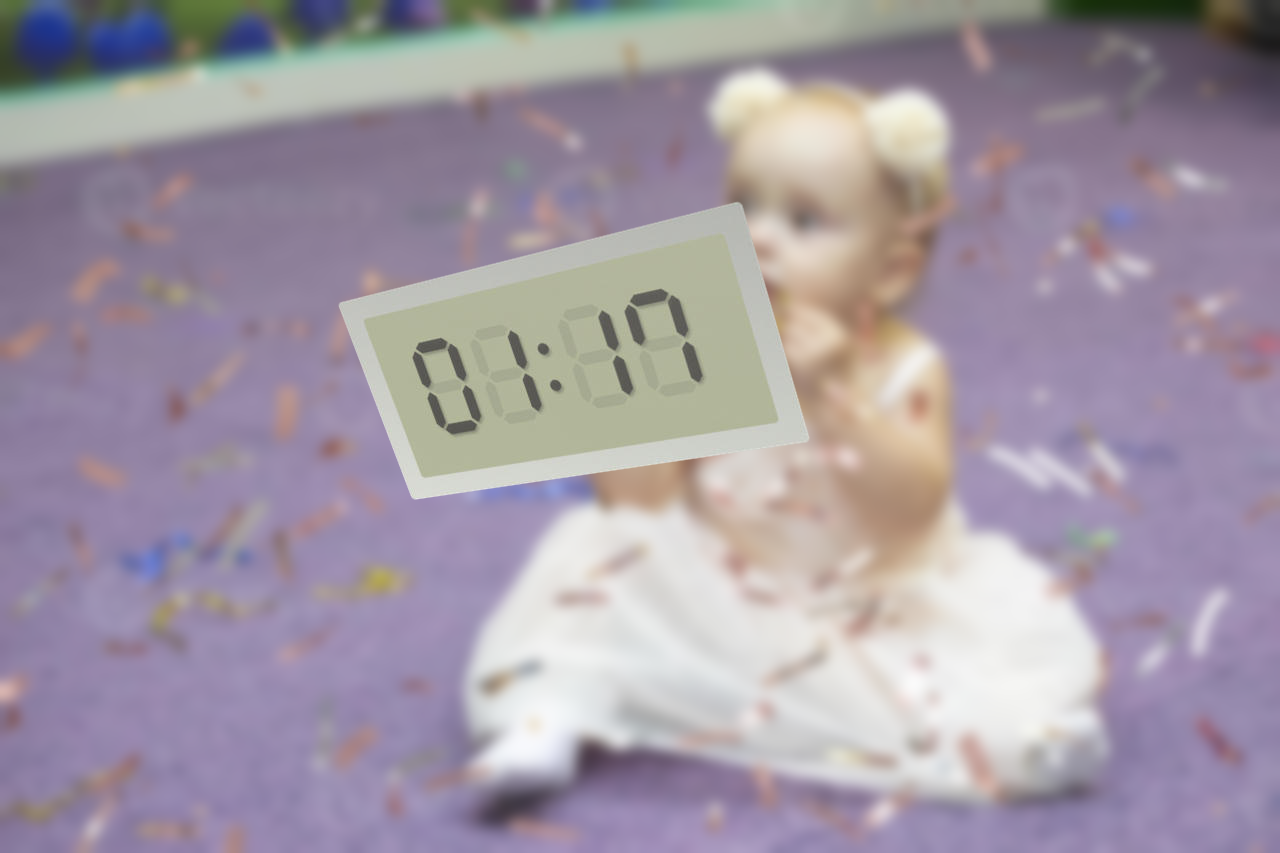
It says 1 h 17 min
